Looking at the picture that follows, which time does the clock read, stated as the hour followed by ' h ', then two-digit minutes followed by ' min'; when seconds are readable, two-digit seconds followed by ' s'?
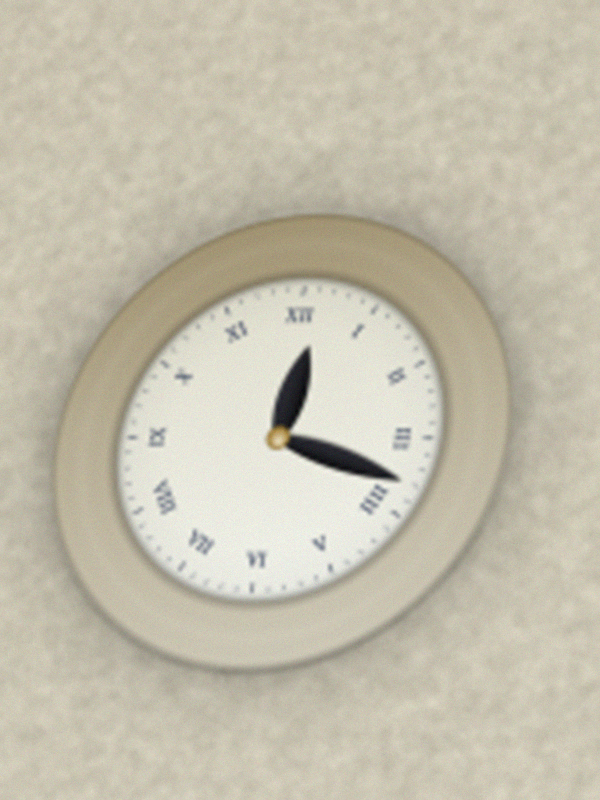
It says 12 h 18 min
